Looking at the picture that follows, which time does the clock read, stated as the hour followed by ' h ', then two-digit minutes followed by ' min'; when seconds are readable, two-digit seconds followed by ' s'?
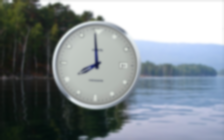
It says 7 h 59 min
